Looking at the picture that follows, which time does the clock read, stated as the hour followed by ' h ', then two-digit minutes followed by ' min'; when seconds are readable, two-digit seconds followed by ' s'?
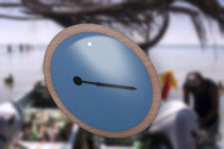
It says 9 h 16 min
